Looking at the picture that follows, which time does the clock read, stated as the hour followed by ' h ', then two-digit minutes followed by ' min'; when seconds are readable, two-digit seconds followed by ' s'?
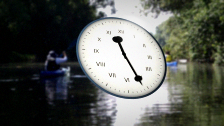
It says 11 h 26 min
